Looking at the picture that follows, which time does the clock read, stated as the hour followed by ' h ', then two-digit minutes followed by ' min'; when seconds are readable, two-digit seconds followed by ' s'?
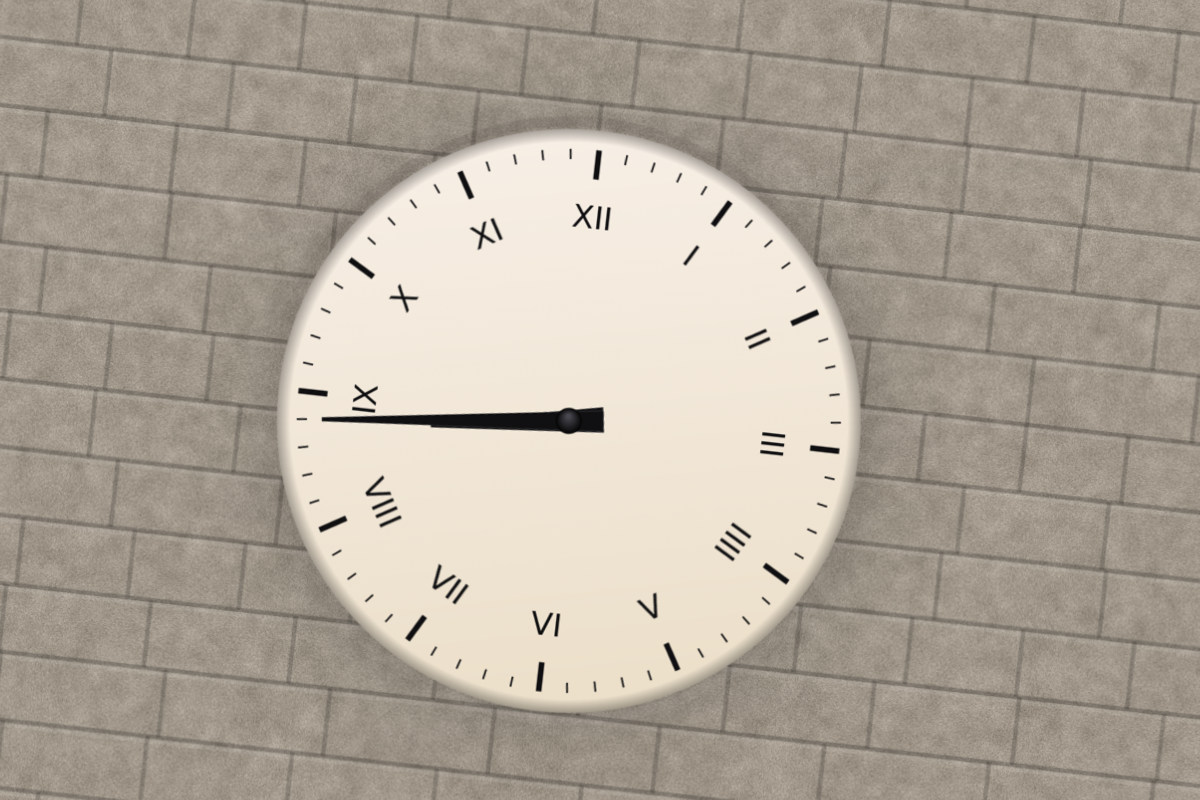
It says 8 h 44 min
